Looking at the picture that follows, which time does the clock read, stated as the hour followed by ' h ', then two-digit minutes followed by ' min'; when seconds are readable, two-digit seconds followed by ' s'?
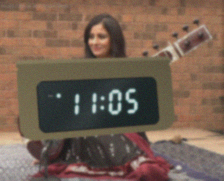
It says 11 h 05 min
